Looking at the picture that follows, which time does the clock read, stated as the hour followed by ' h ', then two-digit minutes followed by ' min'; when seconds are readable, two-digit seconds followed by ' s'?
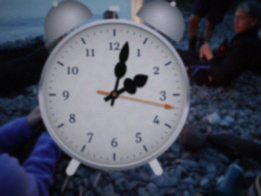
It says 2 h 02 min 17 s
